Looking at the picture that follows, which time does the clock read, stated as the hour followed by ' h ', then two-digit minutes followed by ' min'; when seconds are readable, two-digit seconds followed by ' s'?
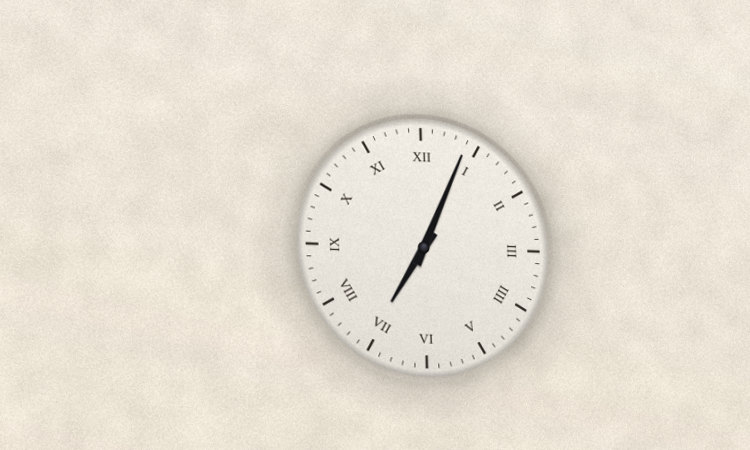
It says 7 h 04 min
